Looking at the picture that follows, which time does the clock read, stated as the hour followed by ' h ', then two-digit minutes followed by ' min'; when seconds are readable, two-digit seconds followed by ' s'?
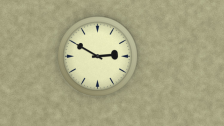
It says 2 h 50 min
